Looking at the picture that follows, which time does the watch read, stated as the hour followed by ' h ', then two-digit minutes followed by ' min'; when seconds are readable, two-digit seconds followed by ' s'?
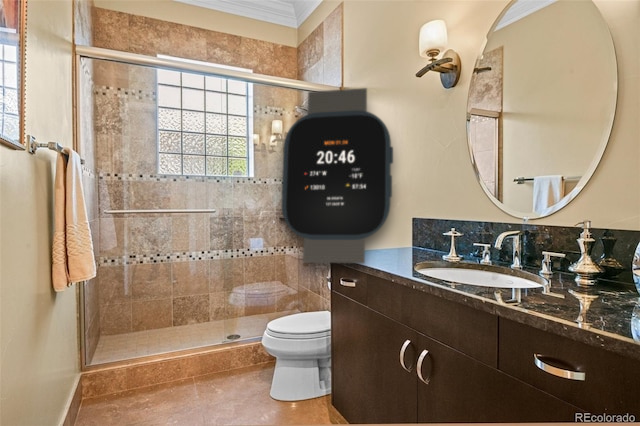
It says 20 h 46 min
